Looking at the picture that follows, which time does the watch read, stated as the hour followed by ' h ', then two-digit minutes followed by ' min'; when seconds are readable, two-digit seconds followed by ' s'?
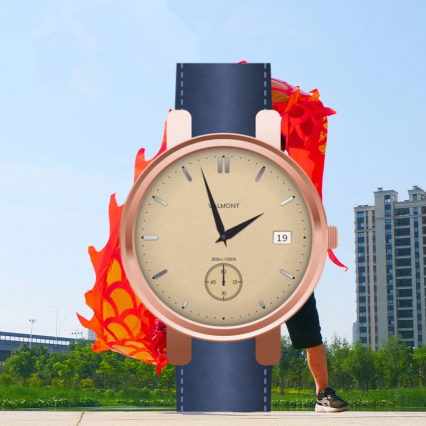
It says 1 h 57 min
